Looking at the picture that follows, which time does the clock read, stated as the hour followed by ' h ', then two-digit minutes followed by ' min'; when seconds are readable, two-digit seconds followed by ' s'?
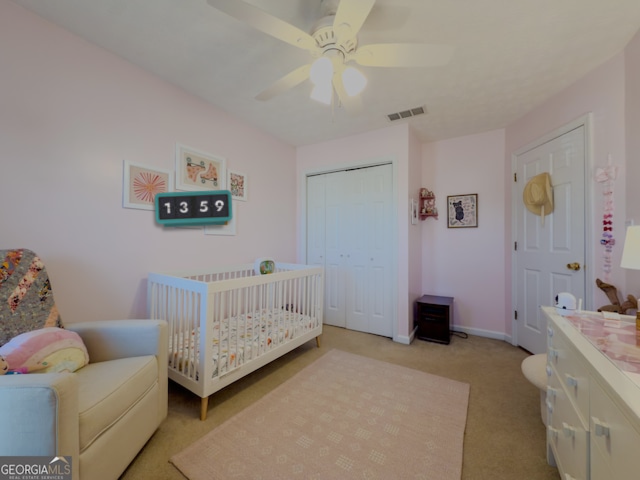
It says 13 h 59 min
